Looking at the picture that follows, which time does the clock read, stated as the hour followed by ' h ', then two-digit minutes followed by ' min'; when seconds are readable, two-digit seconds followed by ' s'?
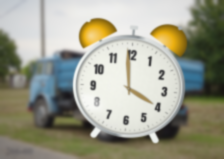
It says 3 h 59 min
